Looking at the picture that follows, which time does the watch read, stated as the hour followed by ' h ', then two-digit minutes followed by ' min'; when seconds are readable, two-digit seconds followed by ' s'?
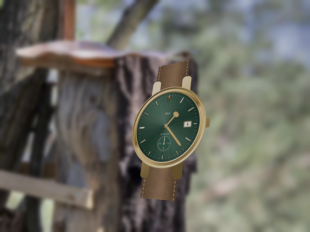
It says 1 h 23 min
